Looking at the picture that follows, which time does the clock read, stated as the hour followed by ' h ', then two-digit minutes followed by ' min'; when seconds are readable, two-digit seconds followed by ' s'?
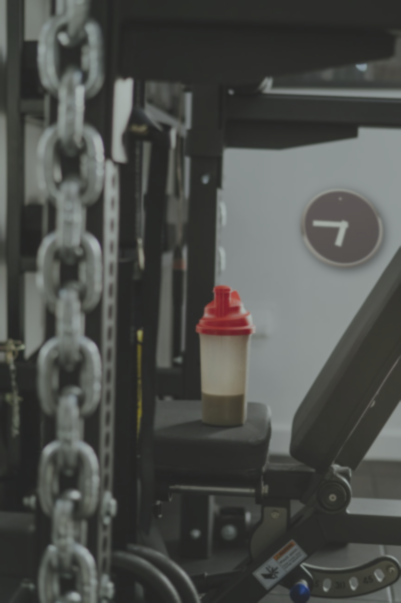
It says 6 h 46 min
